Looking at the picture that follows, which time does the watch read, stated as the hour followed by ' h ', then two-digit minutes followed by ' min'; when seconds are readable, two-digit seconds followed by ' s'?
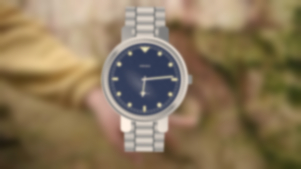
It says 6 h 14 min
